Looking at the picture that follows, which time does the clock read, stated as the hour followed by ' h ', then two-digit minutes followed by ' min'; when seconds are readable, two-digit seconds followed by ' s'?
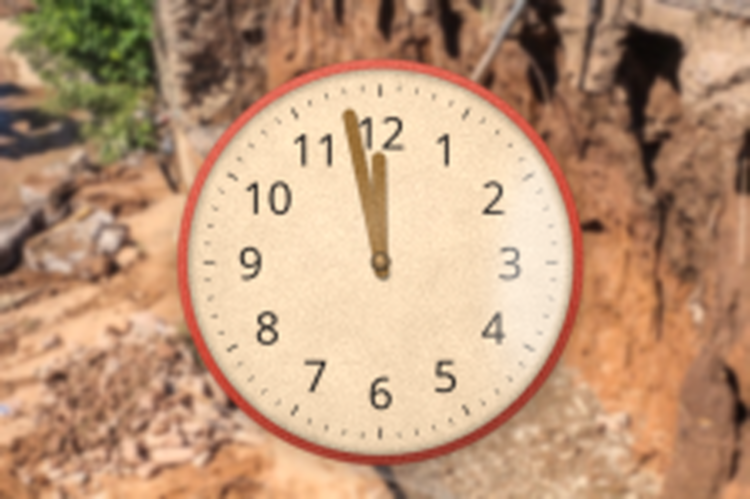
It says 11 h 58 min
